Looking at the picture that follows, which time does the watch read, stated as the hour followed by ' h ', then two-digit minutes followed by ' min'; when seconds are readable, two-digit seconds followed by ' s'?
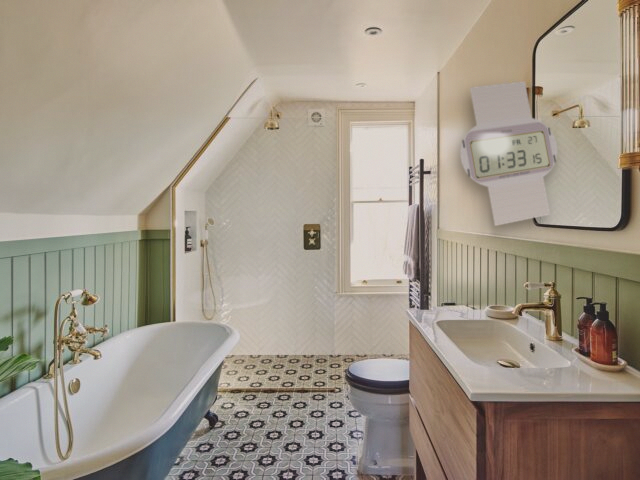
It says 1 h 33 min 15 s
